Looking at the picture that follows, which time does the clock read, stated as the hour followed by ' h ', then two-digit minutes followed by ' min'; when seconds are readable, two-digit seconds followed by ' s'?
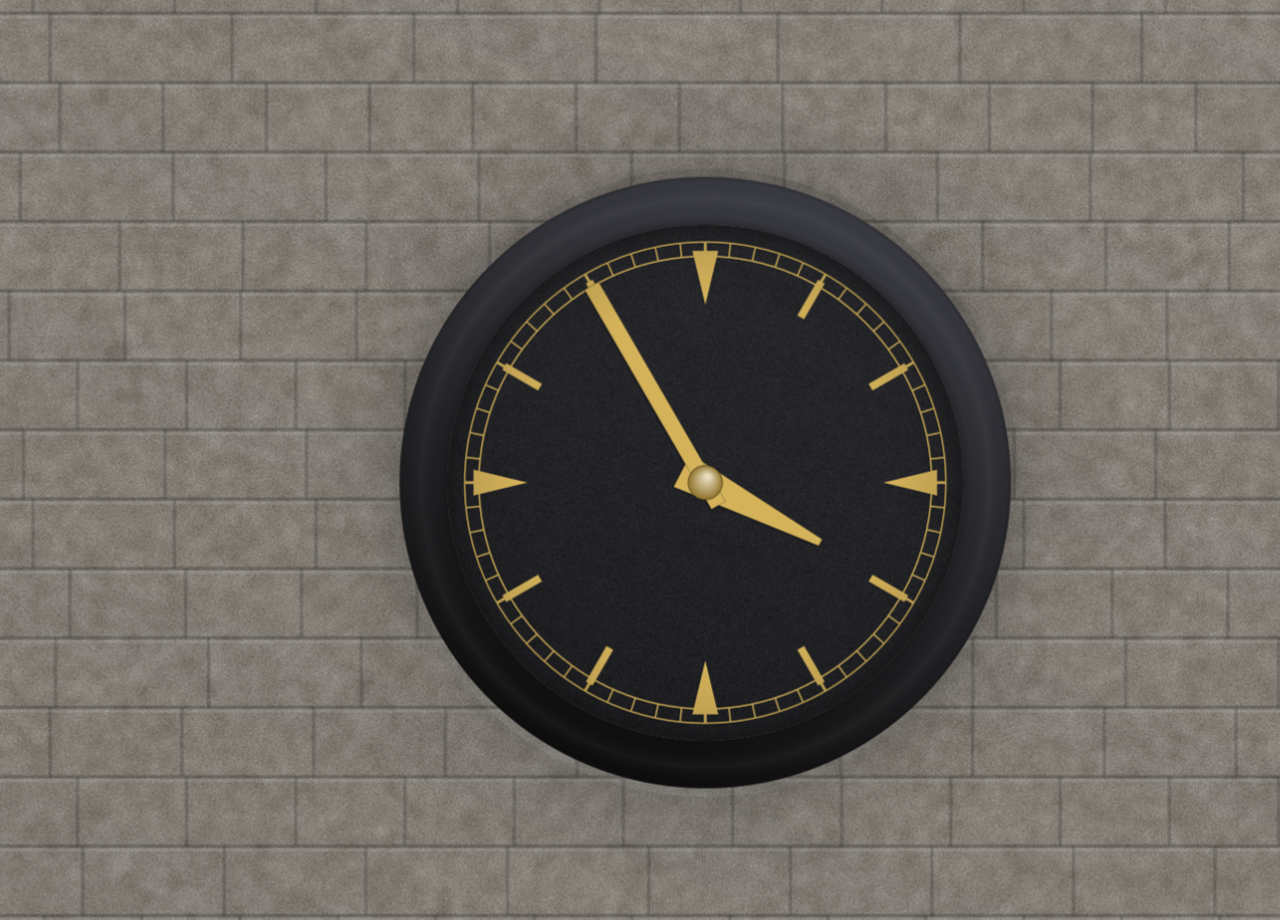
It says 3 h 55 min
